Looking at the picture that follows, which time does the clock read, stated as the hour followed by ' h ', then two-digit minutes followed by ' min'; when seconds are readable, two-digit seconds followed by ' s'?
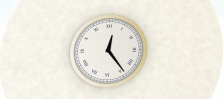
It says 12 h 24 min
